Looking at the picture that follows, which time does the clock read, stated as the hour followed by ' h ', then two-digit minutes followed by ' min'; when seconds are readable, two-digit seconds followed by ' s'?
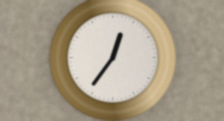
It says 12 h 36 min
